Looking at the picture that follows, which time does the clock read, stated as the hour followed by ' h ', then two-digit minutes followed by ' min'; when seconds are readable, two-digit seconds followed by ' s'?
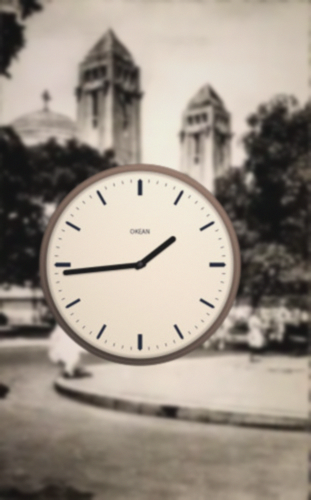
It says 1 h 44 min
